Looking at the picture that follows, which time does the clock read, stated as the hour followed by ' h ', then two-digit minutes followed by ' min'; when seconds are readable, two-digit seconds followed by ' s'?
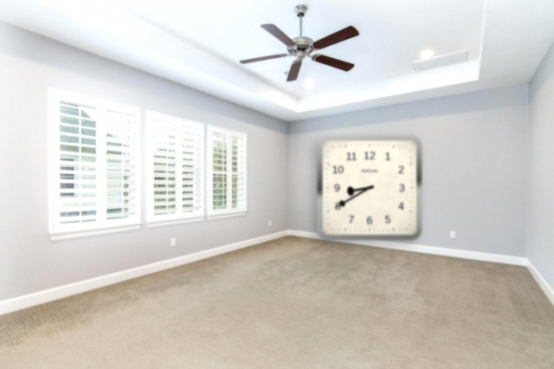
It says 8 h 40 min
